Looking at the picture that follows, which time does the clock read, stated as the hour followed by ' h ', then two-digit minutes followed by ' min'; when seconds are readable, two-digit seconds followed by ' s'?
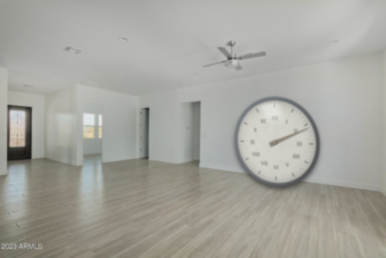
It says 2 h 11 min
